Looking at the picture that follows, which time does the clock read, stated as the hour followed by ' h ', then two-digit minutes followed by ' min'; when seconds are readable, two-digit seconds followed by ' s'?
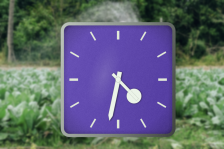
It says 4 h 32 min
